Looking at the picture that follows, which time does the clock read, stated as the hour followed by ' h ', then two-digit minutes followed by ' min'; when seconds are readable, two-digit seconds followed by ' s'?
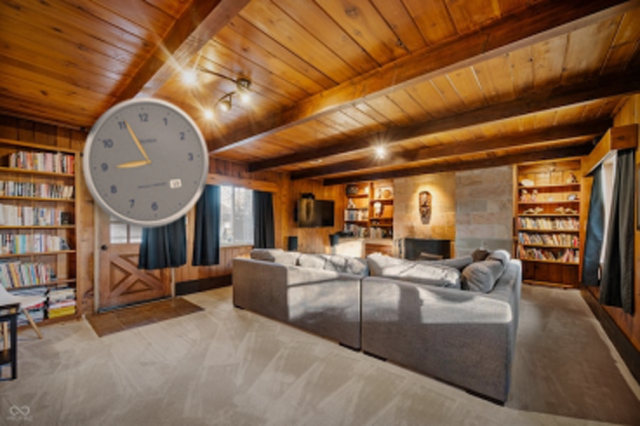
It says 8 h 56 min
